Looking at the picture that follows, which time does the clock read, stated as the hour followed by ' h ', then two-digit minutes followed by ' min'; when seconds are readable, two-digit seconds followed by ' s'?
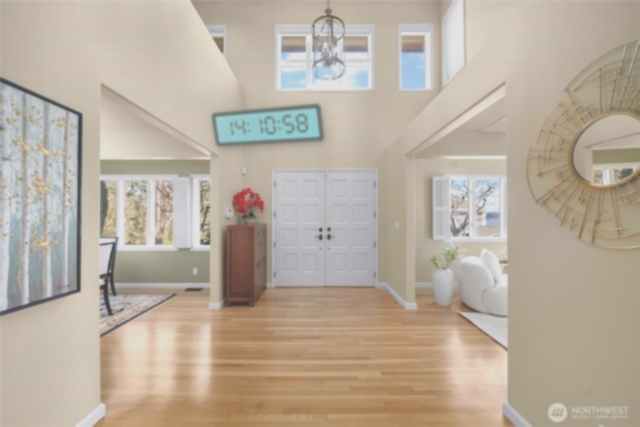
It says 14 h 10 min 58 s
